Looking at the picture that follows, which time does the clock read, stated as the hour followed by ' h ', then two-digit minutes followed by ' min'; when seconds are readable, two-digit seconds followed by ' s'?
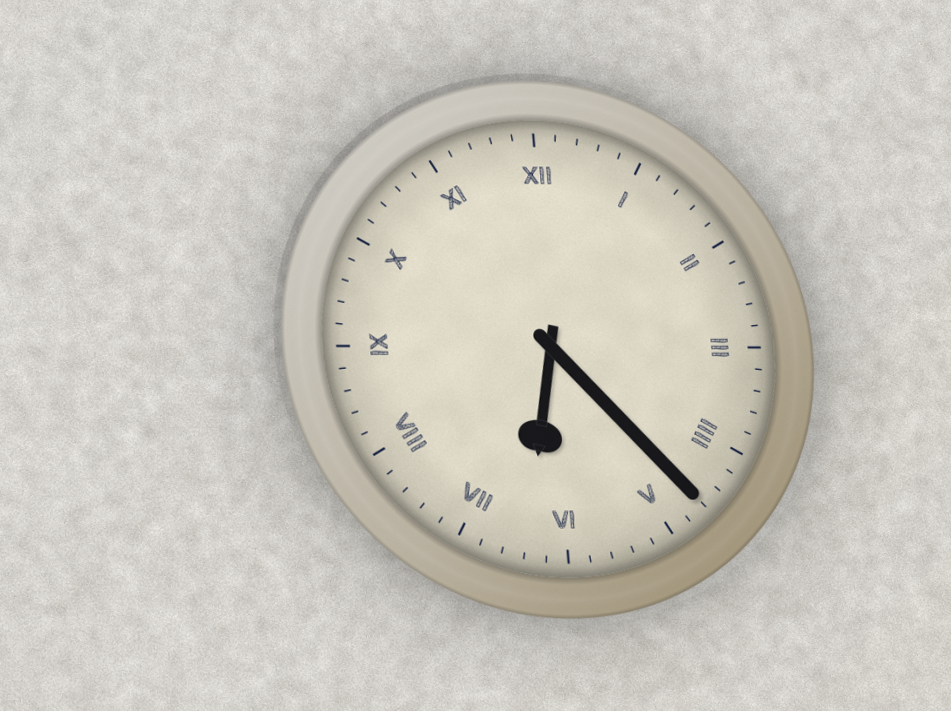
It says 6 h 23 min
